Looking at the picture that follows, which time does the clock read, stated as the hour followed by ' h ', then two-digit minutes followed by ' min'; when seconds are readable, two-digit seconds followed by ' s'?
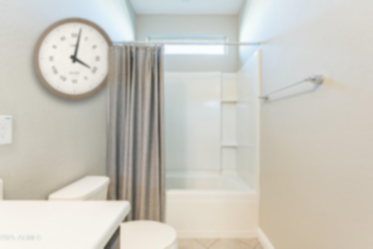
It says 4 h 02 min
